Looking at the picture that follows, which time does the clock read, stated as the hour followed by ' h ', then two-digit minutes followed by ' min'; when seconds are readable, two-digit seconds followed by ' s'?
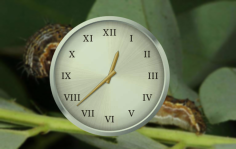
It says 12 h 38 min
